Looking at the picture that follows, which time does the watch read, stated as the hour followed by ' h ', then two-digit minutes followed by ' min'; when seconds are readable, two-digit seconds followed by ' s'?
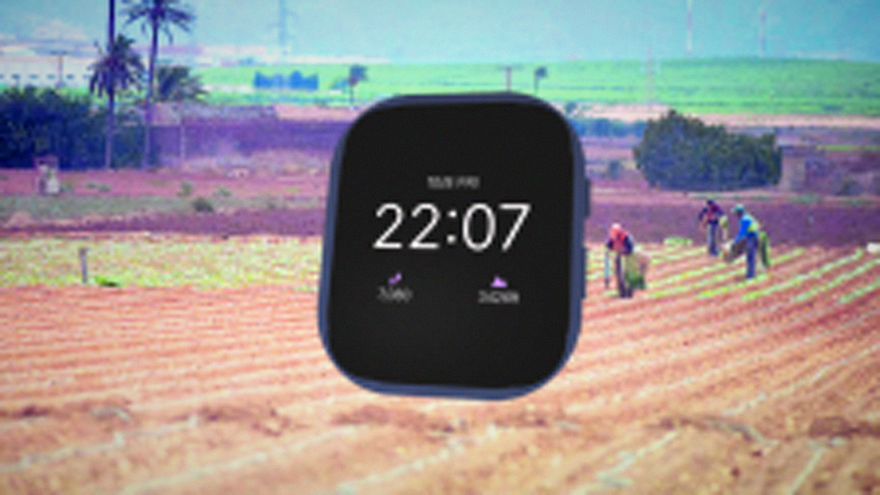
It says 22 h 07 min
